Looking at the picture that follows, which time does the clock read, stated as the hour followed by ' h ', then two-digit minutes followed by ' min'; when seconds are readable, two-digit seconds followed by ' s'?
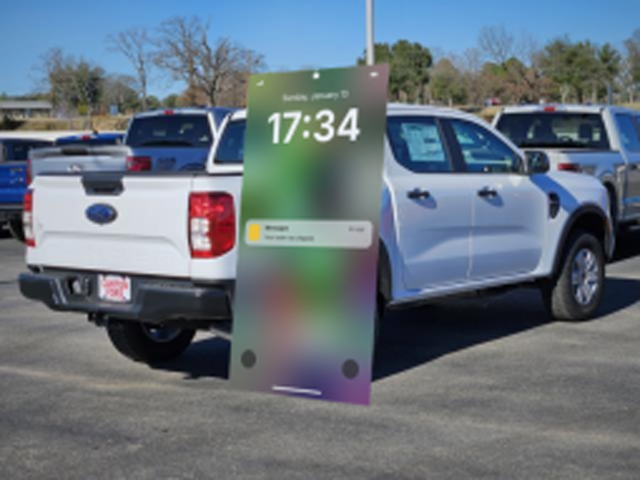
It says 17 h 34 min
